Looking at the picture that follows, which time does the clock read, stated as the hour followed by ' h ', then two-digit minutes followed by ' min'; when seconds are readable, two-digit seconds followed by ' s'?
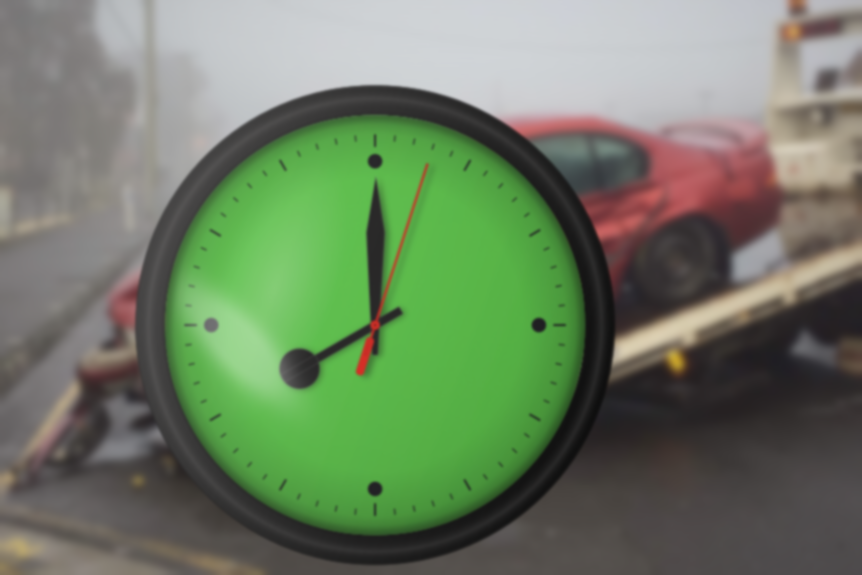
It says 8 h 00 min 03 s
